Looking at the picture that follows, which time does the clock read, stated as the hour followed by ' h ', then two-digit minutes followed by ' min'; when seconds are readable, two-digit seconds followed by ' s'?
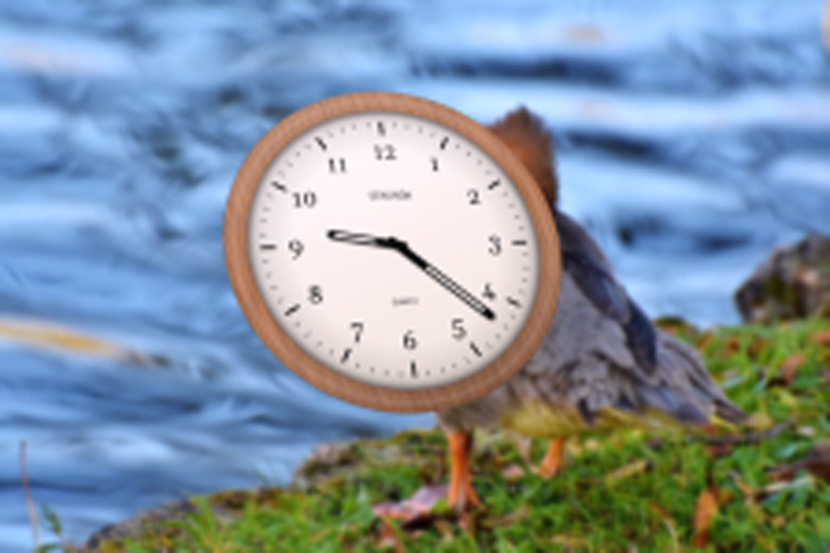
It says 9 h 22 min
